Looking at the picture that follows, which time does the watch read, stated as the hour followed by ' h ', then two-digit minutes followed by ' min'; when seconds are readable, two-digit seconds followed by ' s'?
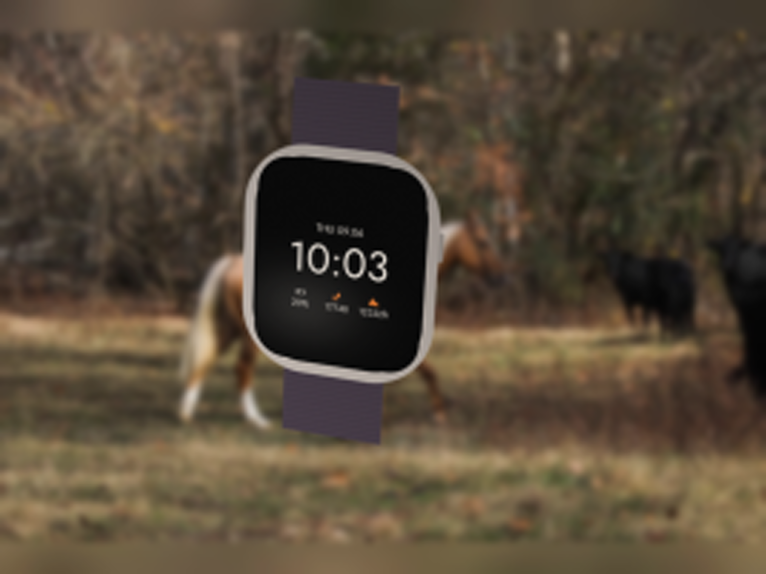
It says 10 h 03 min
